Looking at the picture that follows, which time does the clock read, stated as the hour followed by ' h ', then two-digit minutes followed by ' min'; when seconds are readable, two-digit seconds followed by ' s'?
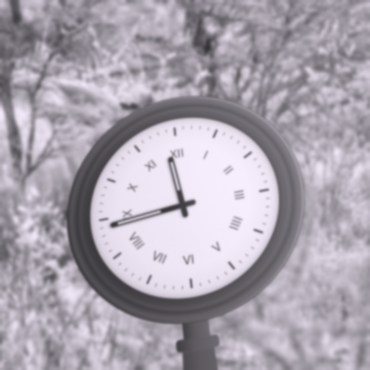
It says 11 h 44 min
